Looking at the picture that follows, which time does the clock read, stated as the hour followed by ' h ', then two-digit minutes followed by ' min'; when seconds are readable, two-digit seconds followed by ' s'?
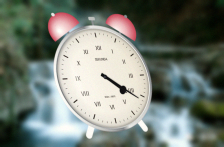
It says 4 h 21 min
